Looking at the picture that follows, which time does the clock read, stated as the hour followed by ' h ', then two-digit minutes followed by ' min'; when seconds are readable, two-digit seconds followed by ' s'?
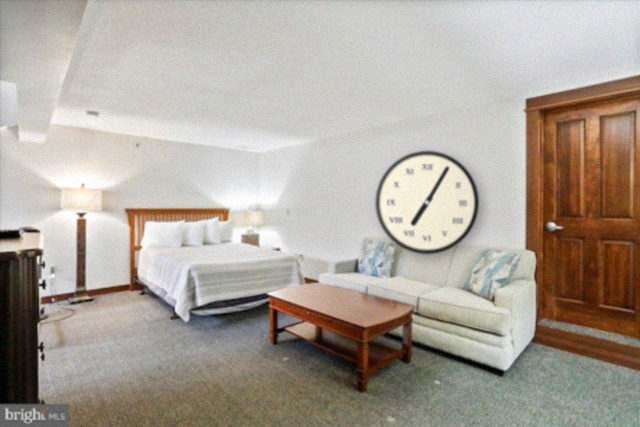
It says 7 h 05 min
